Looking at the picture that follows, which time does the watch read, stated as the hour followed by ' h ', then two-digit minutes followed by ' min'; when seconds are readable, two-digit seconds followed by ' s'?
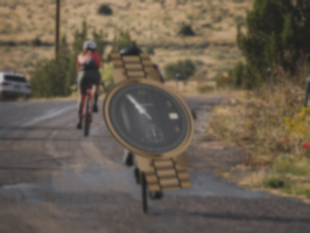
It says 10 h 55 min
